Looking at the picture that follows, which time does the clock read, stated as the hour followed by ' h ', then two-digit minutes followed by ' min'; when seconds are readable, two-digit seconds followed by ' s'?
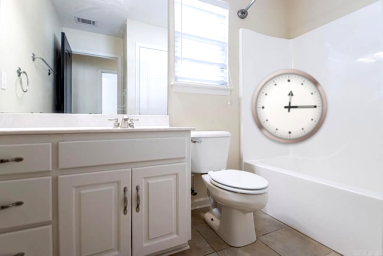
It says 12 h 15 min
